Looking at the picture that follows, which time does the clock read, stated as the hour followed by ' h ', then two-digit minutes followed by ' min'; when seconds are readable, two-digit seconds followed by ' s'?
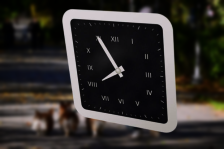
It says 7 h 55 min
